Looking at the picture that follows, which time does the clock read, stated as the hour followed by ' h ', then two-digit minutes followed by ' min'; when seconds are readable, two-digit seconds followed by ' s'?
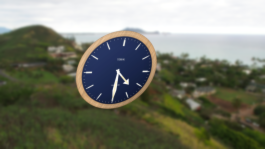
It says 4 h 30 min
